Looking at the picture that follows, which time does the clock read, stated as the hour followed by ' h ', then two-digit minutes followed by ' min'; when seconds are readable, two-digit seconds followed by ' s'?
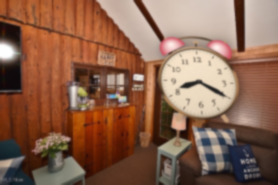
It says 8 h 20 min
